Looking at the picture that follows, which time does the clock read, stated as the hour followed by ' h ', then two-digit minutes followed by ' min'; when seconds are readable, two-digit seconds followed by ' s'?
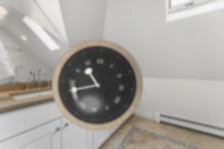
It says 10 h 42 min
